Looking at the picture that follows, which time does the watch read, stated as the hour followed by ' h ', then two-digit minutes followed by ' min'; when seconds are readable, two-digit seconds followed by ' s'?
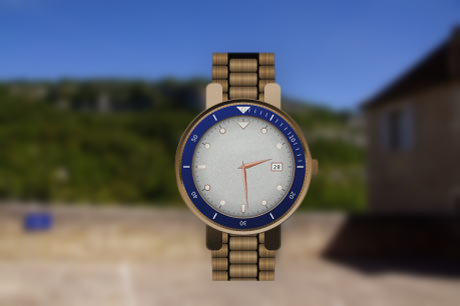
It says 2 h 29 min
